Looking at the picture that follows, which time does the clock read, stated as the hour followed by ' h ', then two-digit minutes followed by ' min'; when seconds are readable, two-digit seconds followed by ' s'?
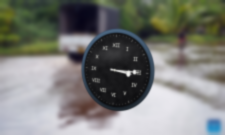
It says 3 h 15 min
